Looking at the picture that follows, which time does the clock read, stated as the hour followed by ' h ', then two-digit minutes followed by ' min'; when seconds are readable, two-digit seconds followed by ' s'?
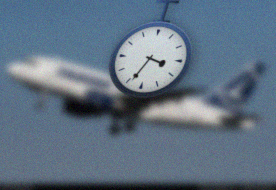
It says 3 h 34 min
